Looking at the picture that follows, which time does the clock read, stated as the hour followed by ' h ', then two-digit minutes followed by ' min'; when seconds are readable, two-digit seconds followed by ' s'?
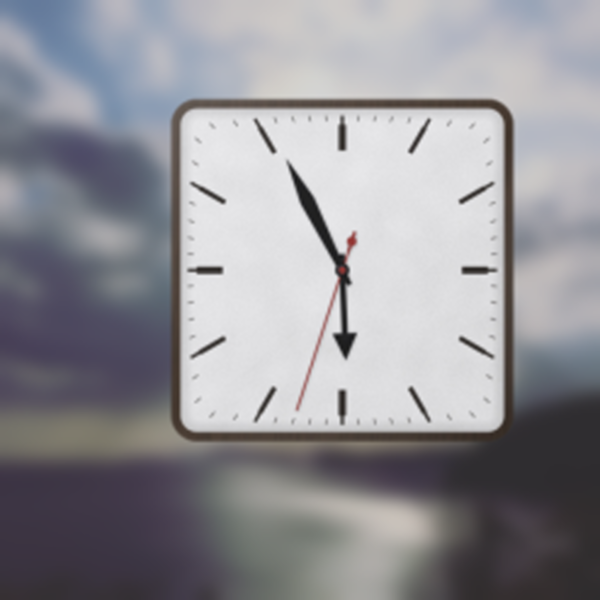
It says 5 h 55 min 33 s
